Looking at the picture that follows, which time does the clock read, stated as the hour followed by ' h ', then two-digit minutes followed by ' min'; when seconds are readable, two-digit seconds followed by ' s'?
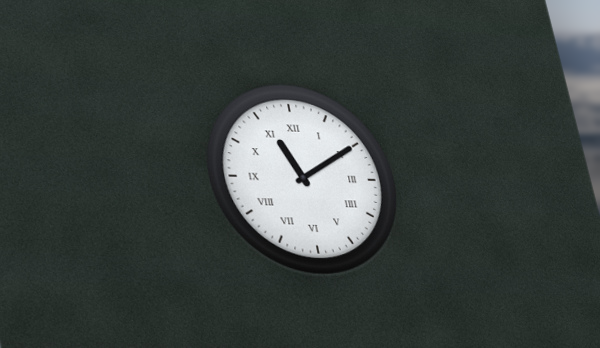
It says 11 h 10 min
